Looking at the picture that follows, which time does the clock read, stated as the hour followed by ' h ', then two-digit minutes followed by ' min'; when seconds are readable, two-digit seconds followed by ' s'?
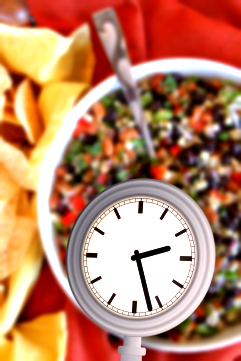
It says 2 h 27 min
